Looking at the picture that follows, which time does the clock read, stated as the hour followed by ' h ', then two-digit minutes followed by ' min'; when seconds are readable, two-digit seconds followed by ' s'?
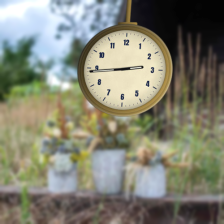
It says 2 h 44 min
